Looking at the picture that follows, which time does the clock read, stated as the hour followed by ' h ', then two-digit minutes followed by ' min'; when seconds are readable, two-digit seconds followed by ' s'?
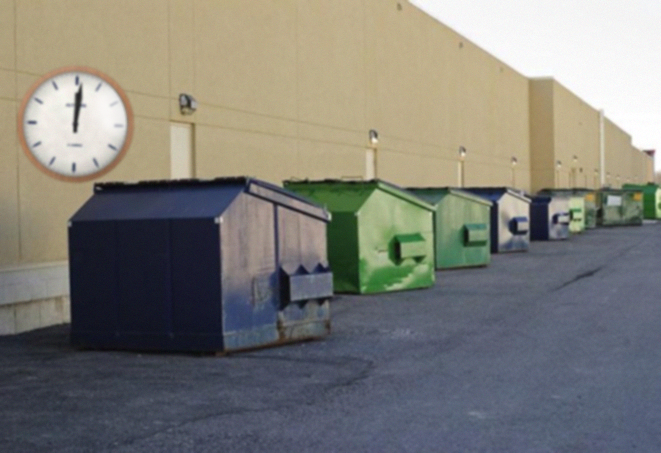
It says 12 h 01 min
